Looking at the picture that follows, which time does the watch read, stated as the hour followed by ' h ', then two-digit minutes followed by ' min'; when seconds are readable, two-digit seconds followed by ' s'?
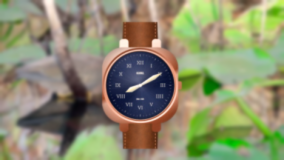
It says 8 h 10 min
